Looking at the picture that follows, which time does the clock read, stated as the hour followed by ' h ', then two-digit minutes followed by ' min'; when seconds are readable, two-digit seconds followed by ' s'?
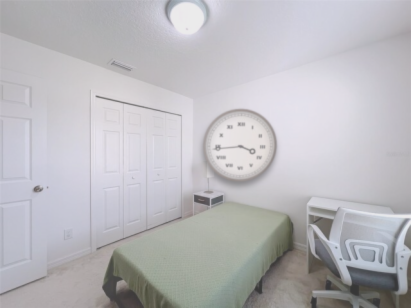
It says 3 h 44 min
